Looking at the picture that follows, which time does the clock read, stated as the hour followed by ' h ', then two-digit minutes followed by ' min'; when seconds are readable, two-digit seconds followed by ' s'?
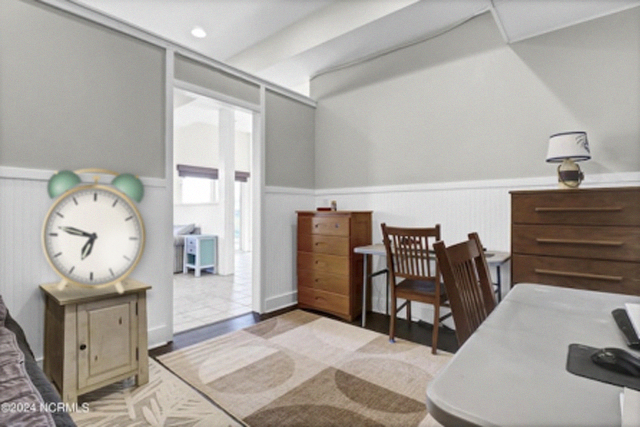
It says 6 h 47 min
